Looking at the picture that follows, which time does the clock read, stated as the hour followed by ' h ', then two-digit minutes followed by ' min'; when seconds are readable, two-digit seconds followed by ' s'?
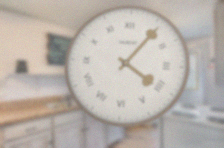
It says 4 h 06 min
